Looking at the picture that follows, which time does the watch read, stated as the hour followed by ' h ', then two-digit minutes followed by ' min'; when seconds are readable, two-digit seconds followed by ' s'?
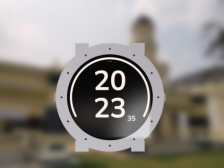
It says 20 h 23 min 35 s
